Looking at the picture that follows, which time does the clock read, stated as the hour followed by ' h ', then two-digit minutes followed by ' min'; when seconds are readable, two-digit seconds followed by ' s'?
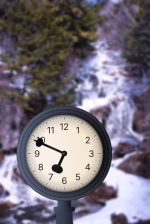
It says 6 h 49 min
